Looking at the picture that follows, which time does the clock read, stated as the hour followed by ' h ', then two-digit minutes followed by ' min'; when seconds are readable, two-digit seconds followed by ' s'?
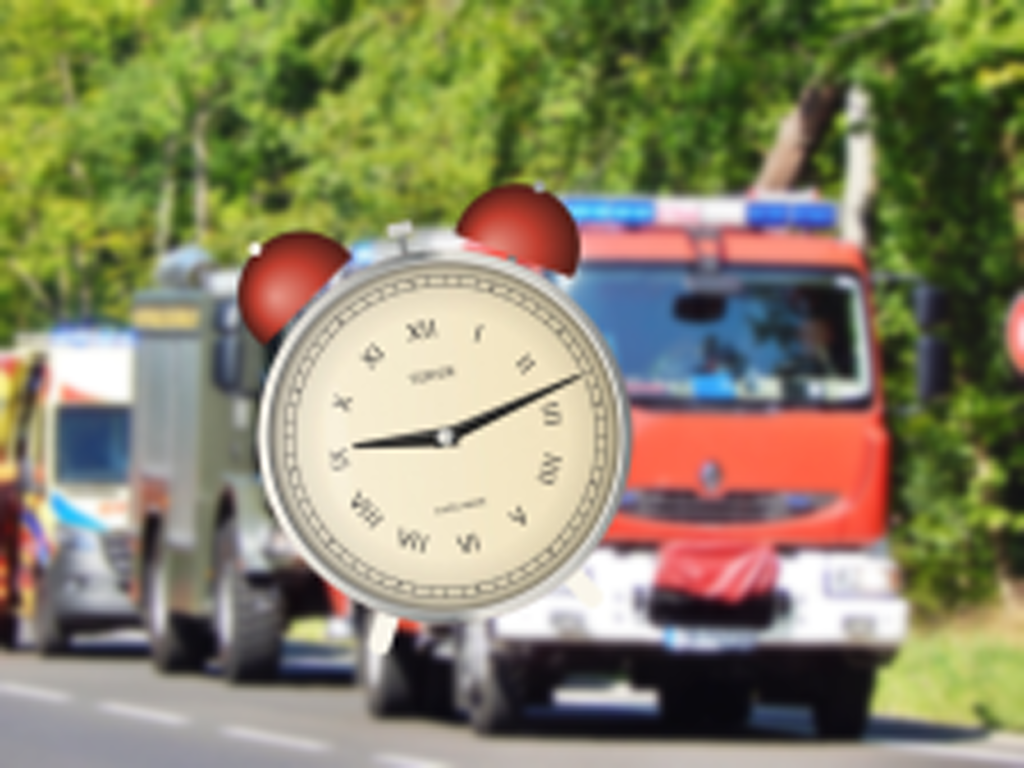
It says 9 h 13 min
